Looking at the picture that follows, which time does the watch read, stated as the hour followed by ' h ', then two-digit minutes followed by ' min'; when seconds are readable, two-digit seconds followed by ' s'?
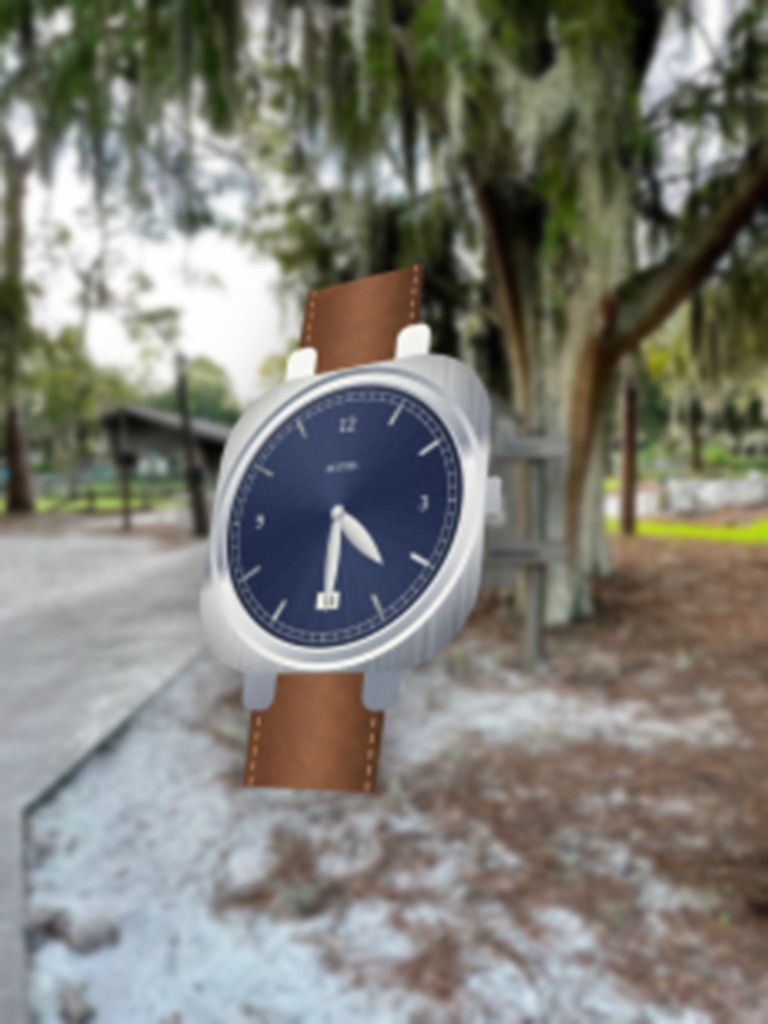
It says 4 h 30 min
